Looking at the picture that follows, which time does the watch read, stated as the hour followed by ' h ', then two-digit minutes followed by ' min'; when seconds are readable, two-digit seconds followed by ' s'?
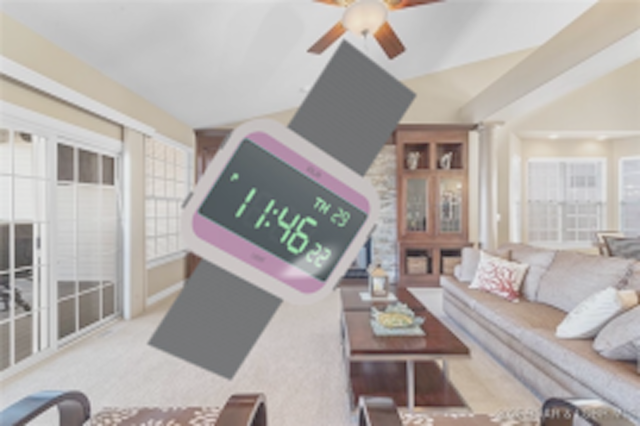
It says 11 h 46 min 22 s
